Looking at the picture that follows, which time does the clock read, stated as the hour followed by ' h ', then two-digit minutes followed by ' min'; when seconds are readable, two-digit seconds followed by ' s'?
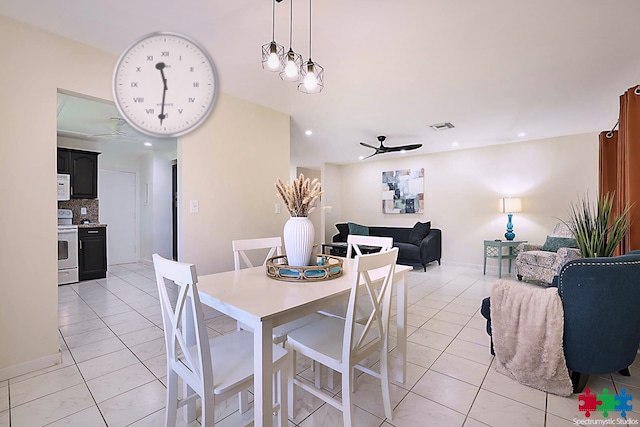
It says 11 h 31 min
